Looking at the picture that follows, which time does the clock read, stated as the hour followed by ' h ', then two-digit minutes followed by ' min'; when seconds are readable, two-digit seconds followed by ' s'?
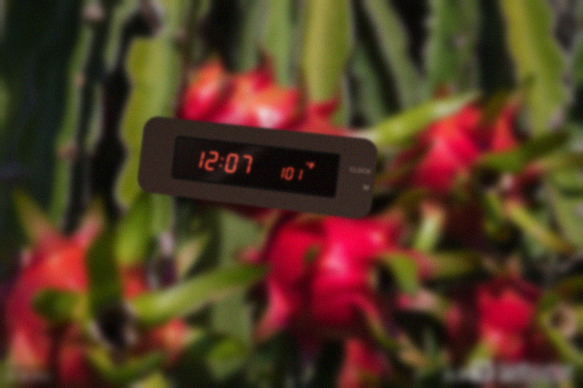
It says 12 h 07 min
